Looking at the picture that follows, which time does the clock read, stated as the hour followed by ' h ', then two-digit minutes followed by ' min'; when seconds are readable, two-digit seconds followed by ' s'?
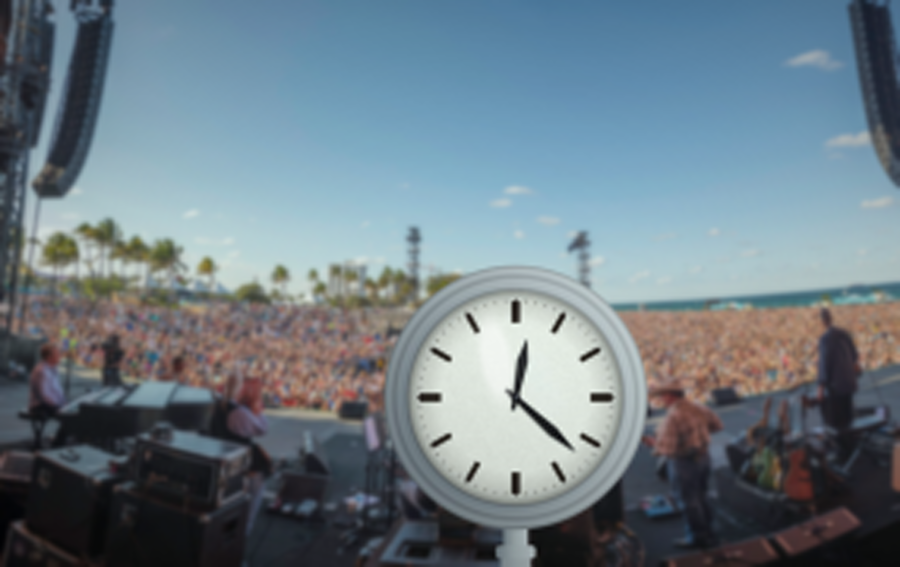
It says 12 h 22 min
